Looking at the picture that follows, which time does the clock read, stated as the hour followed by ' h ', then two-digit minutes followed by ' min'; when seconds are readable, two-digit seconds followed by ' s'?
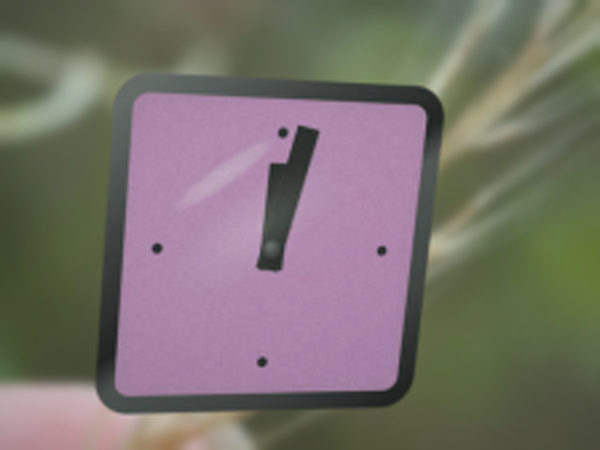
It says 12 h 02 min
